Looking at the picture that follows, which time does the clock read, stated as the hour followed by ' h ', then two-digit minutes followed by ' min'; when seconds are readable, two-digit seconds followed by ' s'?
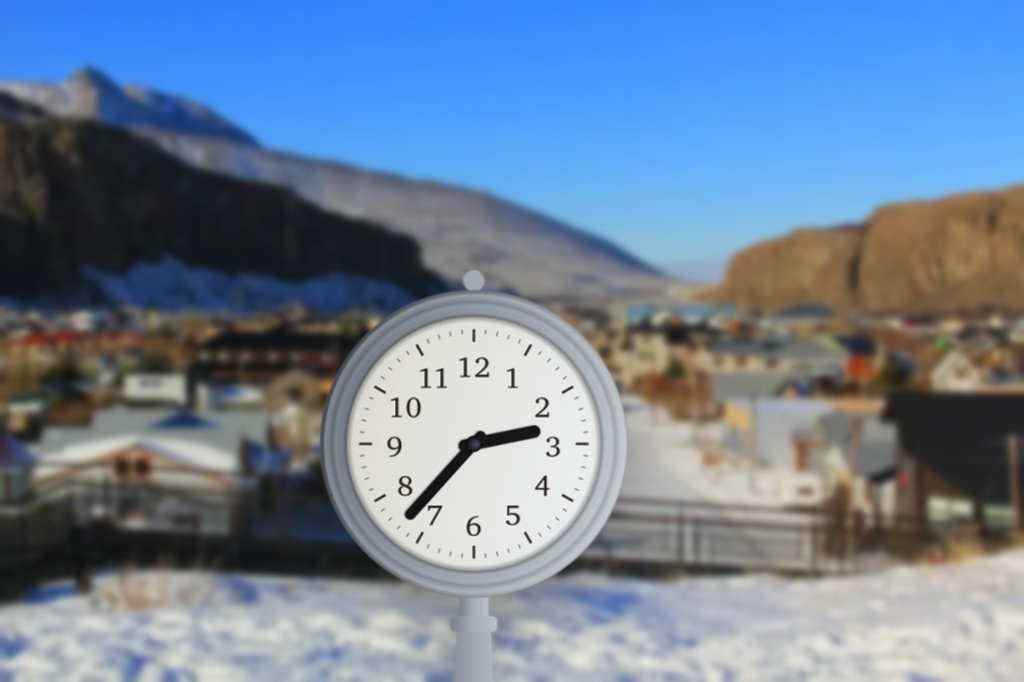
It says 2 h 37 min
